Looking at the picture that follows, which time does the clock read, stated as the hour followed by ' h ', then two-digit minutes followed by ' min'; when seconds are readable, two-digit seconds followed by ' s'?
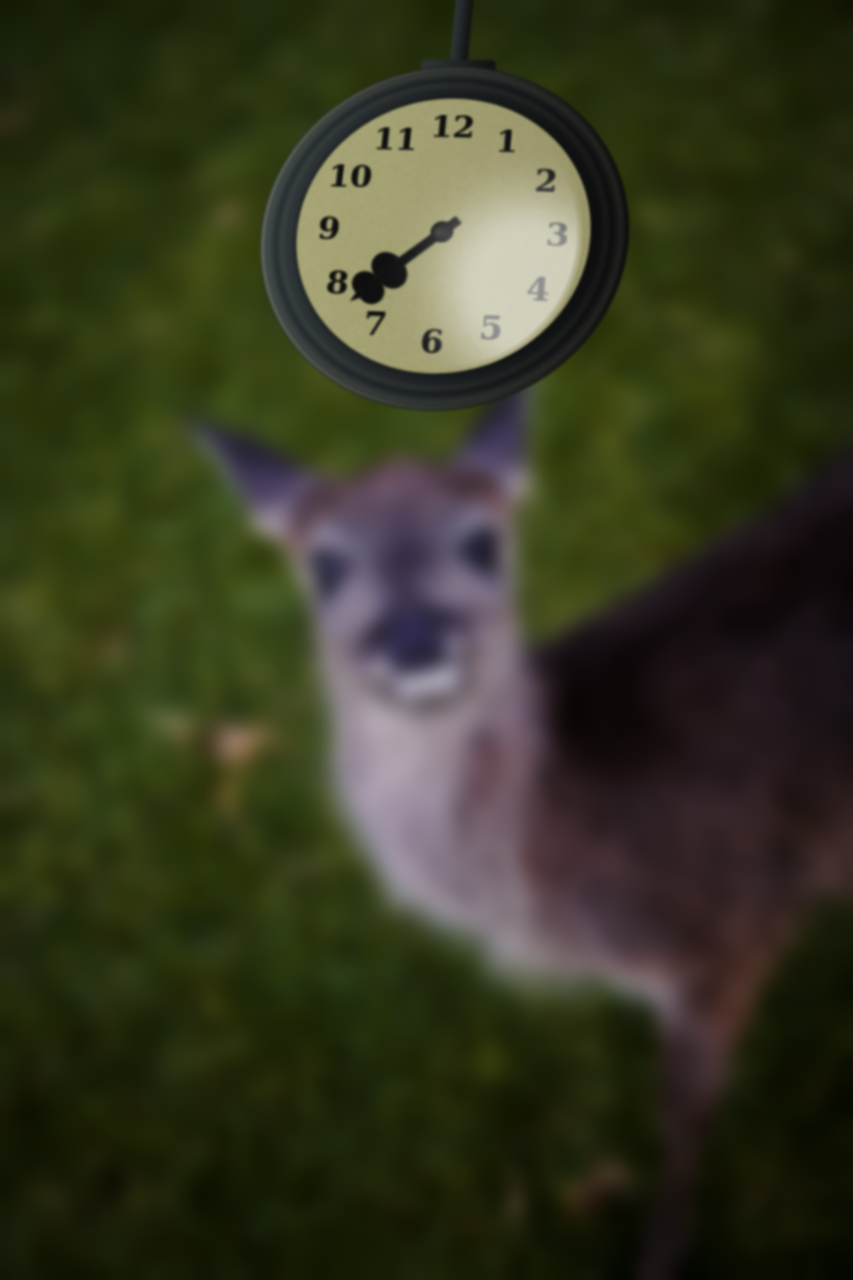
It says 7 h 38 min
